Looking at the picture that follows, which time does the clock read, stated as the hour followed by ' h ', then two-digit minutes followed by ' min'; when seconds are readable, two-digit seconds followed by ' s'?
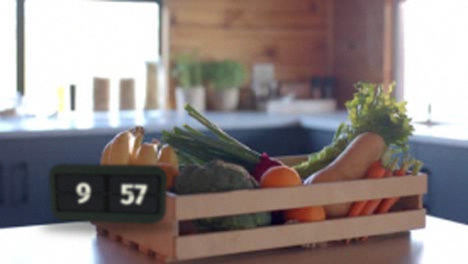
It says 9 h 57 min
